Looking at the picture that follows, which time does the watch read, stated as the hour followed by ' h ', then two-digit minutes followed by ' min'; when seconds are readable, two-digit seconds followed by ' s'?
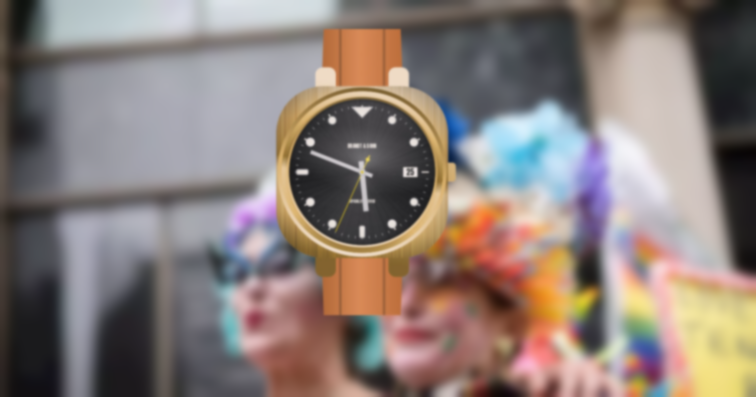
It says 5 h 48 min 34 s
